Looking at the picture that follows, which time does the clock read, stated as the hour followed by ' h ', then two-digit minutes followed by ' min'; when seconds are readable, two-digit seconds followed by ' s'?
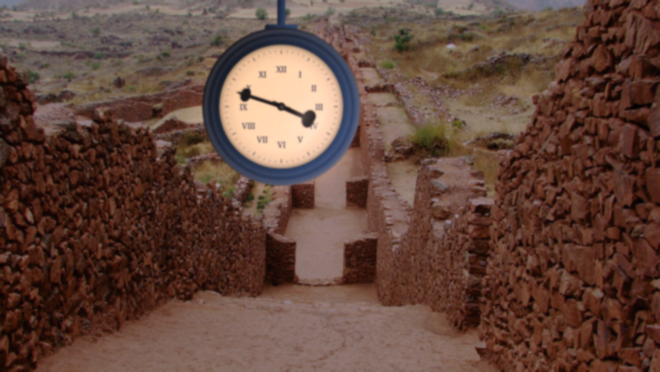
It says 3 h 48 min
